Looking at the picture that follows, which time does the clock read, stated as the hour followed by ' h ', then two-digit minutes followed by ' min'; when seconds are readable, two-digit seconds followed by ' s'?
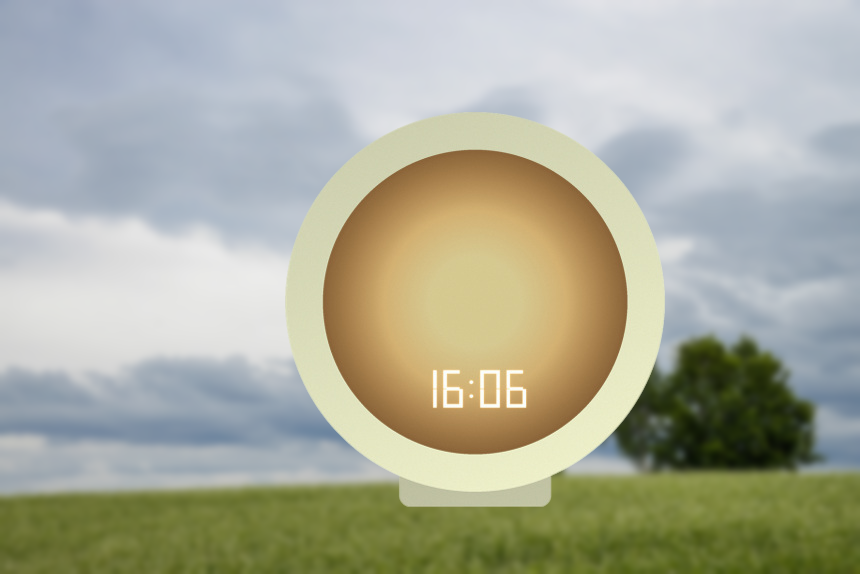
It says 16 h 06 min
